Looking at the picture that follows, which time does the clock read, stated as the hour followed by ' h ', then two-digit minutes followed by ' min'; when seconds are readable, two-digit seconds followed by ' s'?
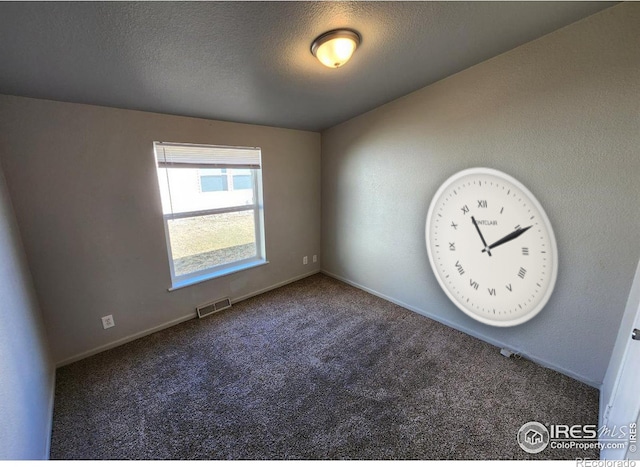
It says 11 h 11 min
